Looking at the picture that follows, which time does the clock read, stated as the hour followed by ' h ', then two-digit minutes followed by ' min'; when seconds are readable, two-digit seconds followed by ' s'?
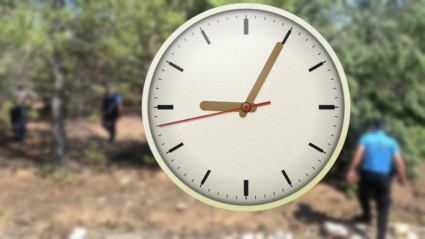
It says 9 h 04 min 43 s
